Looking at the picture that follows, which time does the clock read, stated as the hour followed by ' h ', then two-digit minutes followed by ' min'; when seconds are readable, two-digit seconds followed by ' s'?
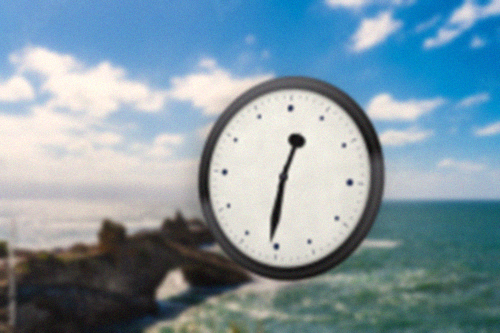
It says 12 h 31 min
